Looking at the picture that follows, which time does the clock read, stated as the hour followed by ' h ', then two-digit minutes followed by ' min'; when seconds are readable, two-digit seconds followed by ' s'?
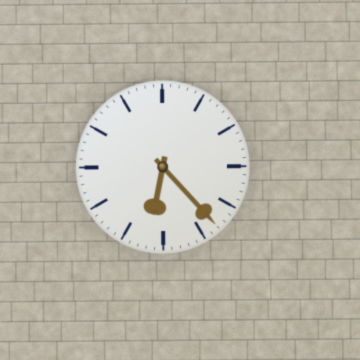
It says 6 h 23 min
